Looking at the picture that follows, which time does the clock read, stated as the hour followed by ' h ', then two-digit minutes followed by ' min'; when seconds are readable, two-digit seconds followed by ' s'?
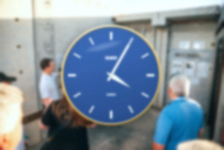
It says 4 h 05 min
